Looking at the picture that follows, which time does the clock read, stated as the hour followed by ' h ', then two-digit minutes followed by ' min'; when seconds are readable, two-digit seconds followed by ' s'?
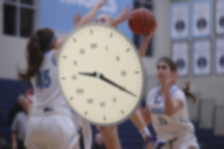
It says 9 h 20 min
